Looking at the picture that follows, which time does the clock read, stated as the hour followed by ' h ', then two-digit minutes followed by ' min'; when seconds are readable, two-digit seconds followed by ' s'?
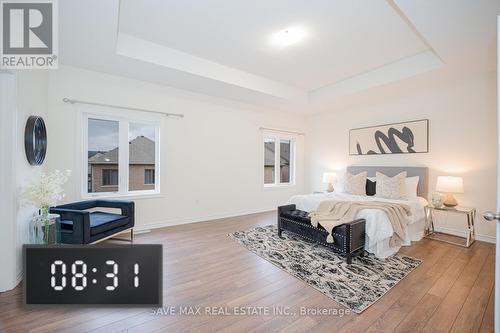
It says 8 h 31 min
